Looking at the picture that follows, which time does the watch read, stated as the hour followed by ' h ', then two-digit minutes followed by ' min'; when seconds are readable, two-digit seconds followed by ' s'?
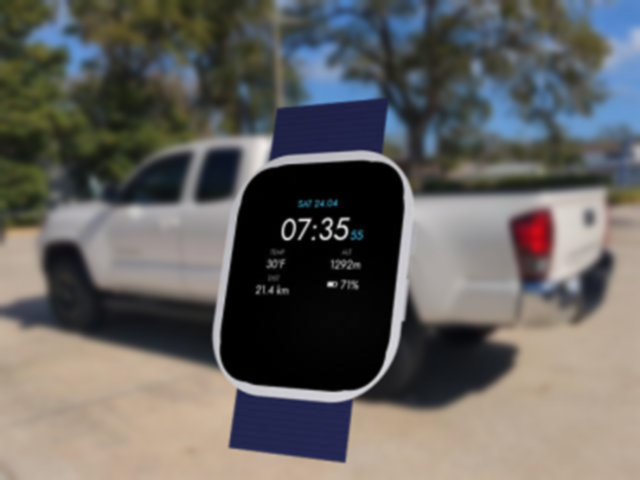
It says 7 h 35 min
